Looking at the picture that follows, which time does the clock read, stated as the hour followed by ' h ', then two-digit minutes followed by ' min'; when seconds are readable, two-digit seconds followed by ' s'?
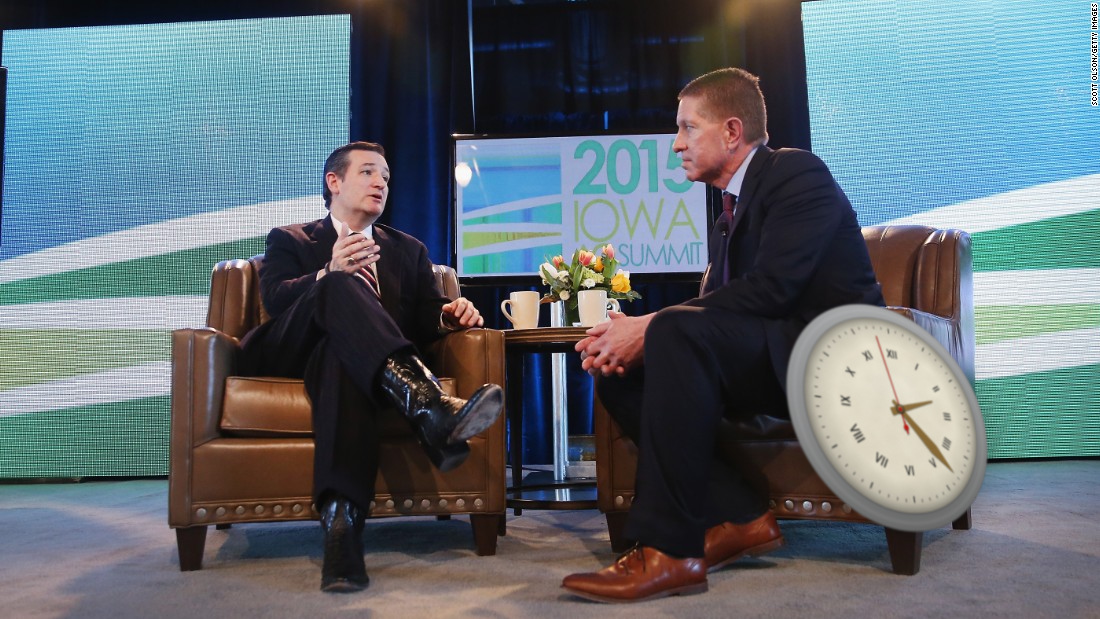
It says 2 h 22 min 58 s
